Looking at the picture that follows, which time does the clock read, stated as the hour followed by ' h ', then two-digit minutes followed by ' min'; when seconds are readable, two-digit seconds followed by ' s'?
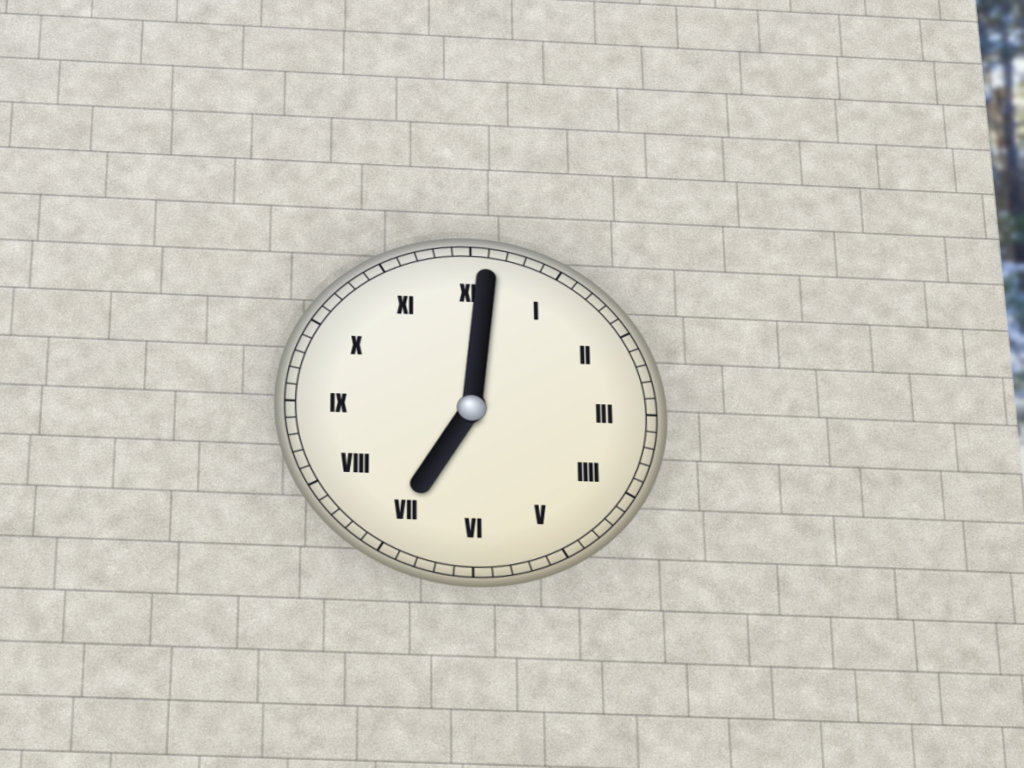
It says 7 h 01 min
